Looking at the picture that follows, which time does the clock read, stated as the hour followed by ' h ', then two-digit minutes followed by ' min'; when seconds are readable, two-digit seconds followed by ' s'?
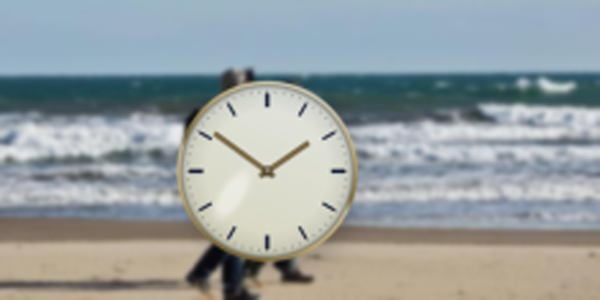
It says 1 h 51 min
